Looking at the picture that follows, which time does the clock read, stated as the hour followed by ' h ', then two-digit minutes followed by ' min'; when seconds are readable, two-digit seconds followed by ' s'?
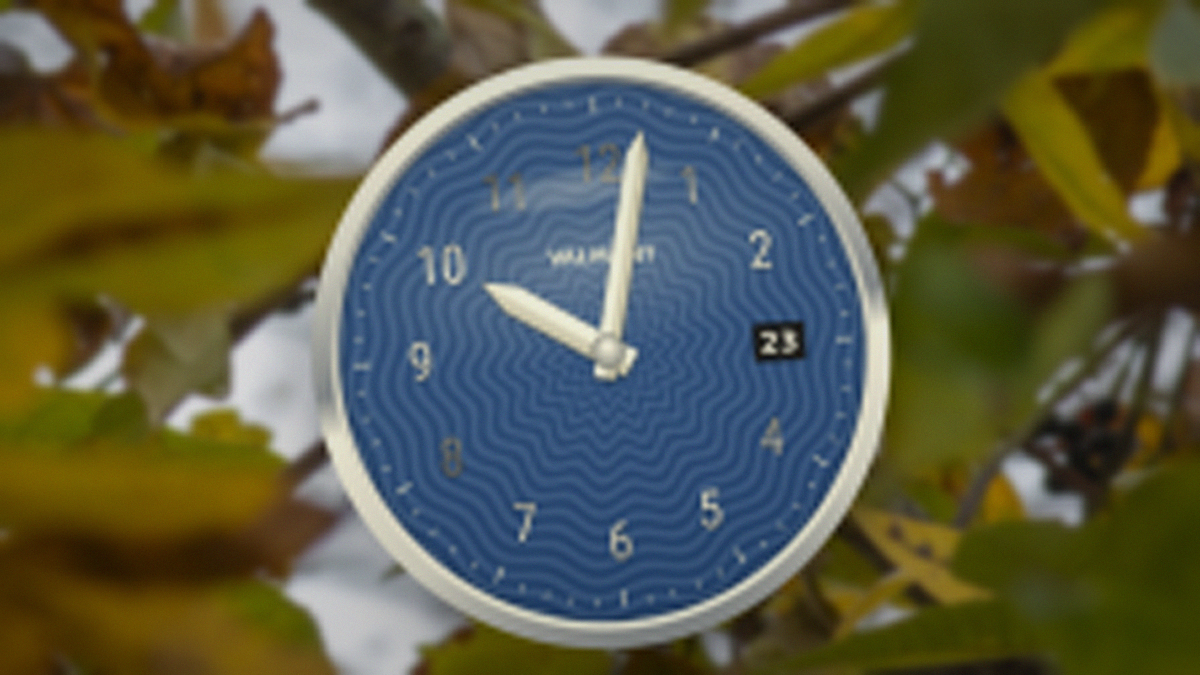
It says 10 h 02 min
